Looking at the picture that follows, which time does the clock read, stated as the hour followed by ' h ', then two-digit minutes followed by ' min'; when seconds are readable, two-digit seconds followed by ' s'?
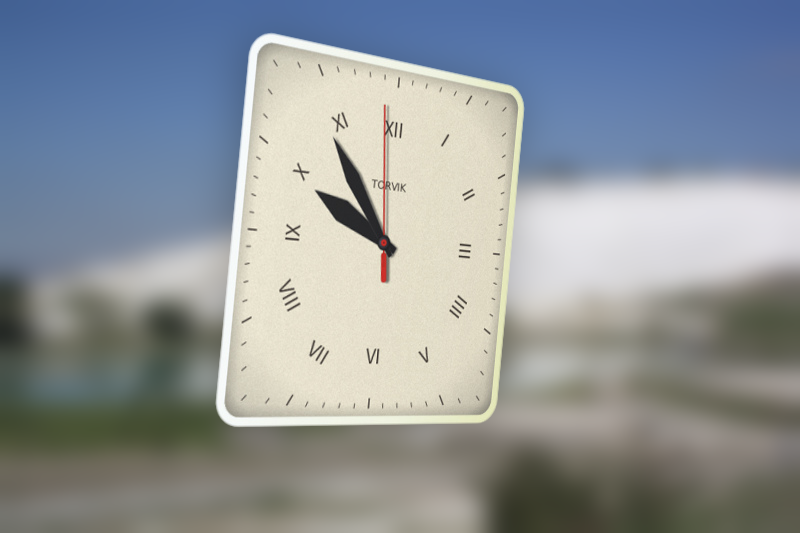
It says 9 h 53 min 59 s
